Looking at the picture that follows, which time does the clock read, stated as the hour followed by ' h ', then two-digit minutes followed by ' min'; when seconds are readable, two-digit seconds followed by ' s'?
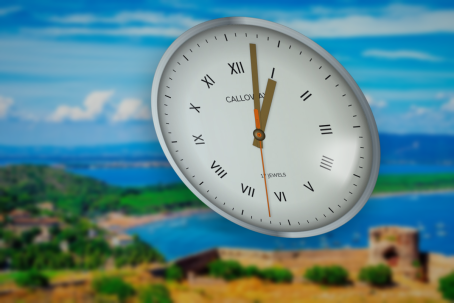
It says 1 h 02 min 32 s
